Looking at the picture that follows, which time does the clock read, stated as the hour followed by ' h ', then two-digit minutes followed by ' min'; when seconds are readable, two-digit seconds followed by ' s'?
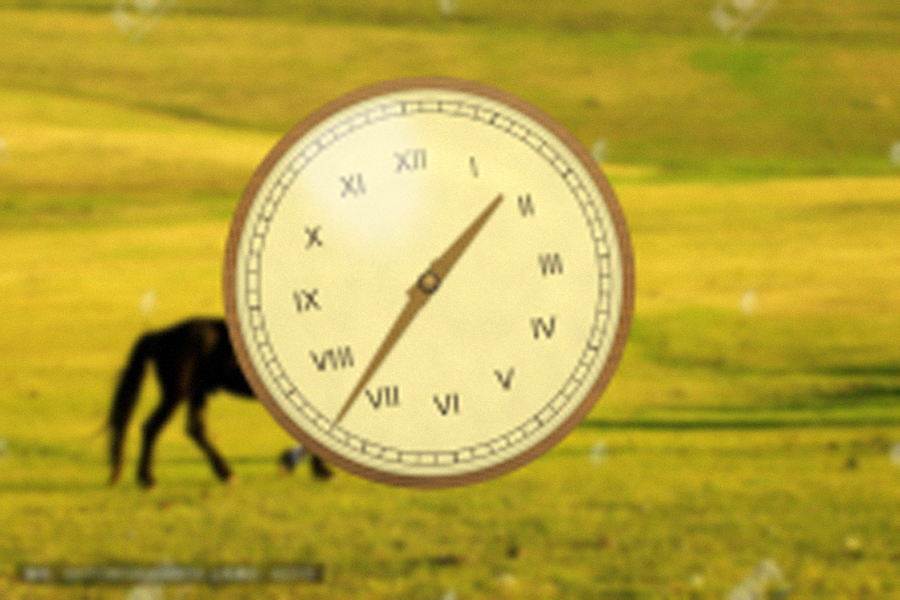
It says 1 h 37 min
